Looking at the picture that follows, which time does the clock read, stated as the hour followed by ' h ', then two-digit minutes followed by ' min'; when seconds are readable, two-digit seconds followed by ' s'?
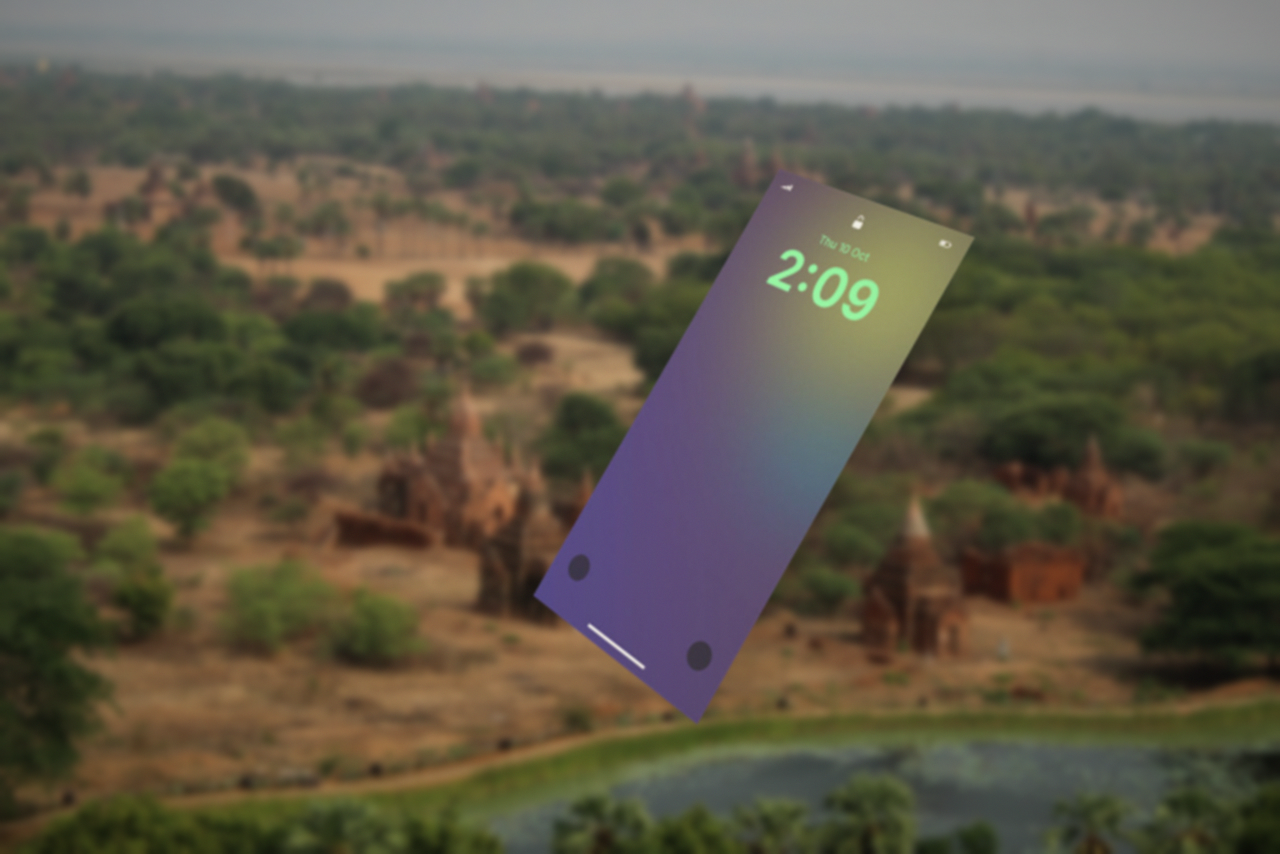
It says 2 h 09 min
